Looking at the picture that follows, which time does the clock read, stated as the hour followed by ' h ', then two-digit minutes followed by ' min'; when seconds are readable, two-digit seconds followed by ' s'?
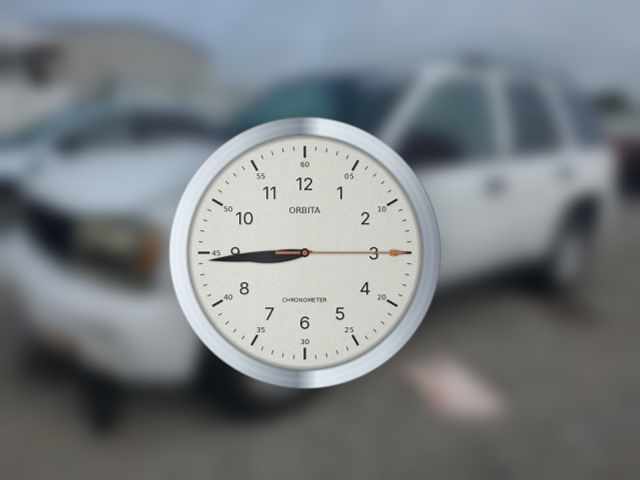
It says 8 h 44 min 15 s
